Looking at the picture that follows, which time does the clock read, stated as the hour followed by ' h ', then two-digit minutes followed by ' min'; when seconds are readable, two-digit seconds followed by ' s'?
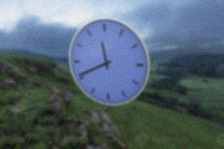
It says 11 h 41 min
